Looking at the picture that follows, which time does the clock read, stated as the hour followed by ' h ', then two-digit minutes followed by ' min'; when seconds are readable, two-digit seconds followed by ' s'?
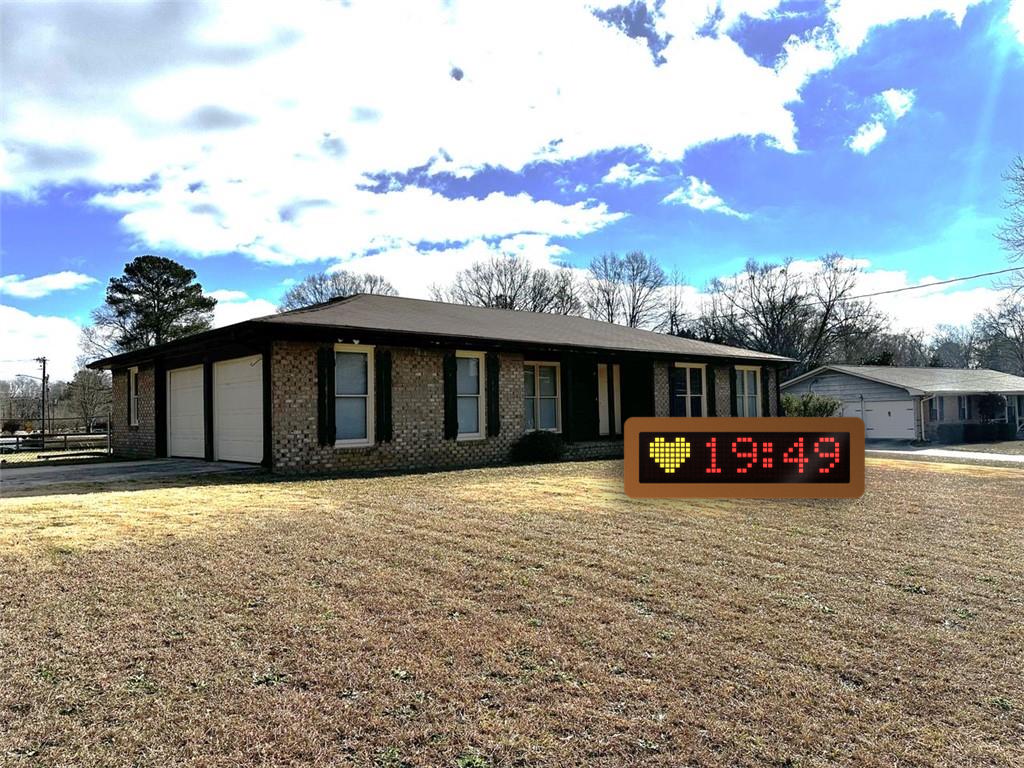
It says 19 h 49 min
